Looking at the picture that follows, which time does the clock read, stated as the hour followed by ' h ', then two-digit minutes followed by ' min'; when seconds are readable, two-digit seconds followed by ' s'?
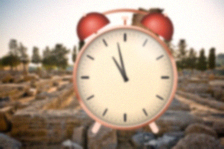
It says 10 h 58 min
